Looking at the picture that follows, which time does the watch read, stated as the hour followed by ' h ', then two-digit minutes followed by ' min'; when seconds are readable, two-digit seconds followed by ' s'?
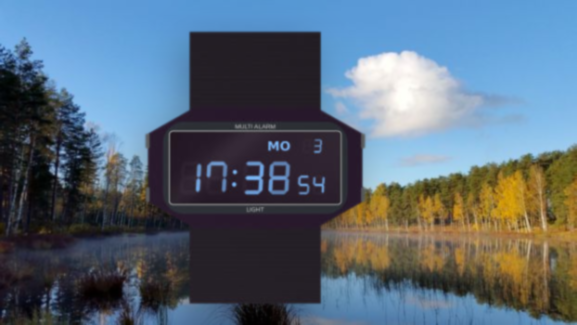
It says 17 h 38 min 54 s
